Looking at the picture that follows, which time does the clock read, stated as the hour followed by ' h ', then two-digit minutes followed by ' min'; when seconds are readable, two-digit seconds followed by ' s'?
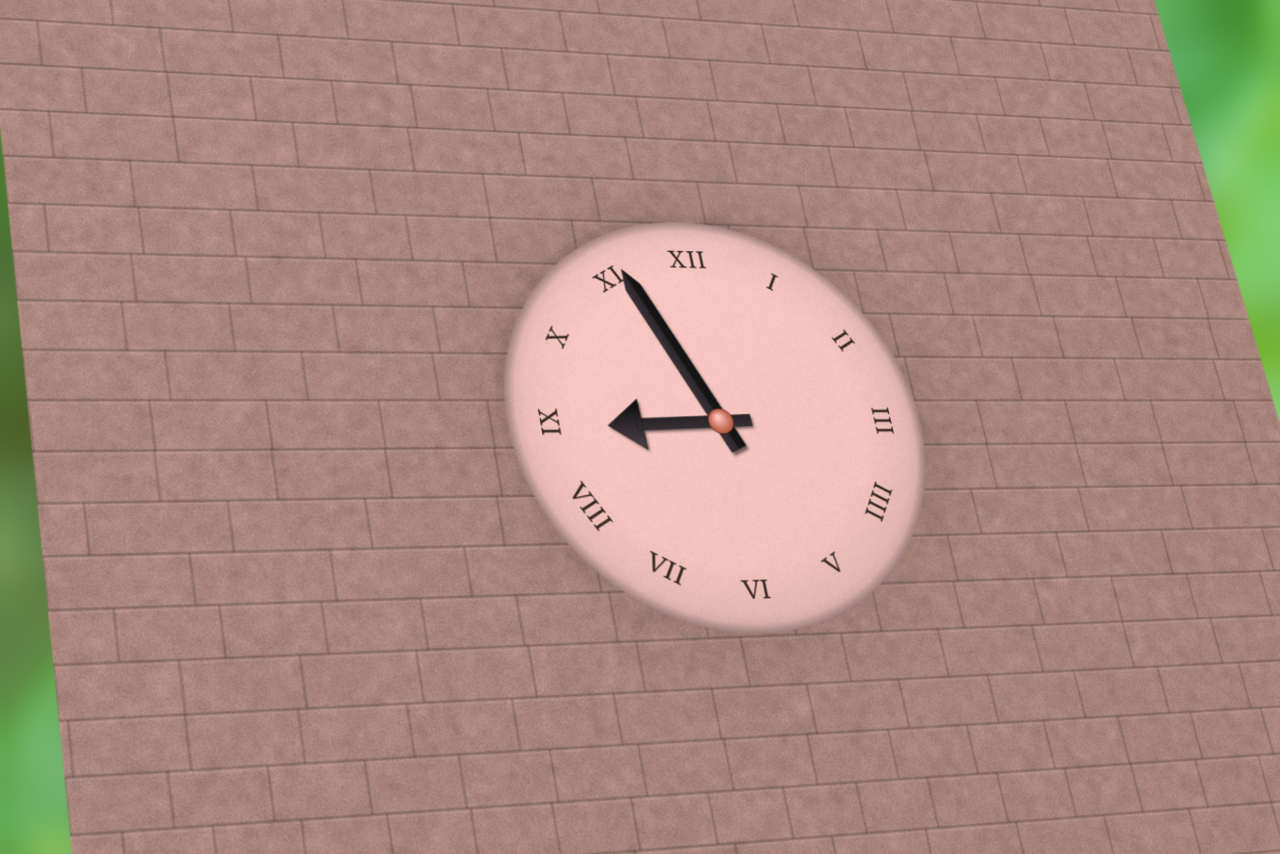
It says 8 h 56 min
